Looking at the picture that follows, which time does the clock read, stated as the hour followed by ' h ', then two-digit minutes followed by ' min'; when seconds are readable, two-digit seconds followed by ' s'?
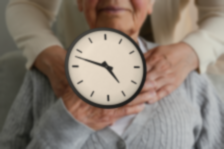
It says 4 h 48 min
